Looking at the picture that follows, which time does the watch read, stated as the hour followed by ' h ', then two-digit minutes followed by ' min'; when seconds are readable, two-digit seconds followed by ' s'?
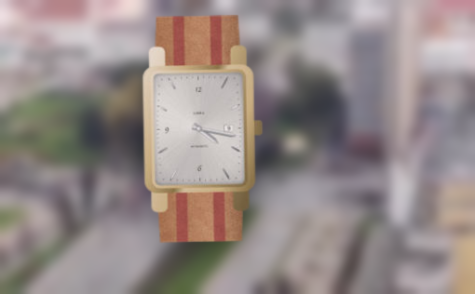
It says 4 h 17 min
